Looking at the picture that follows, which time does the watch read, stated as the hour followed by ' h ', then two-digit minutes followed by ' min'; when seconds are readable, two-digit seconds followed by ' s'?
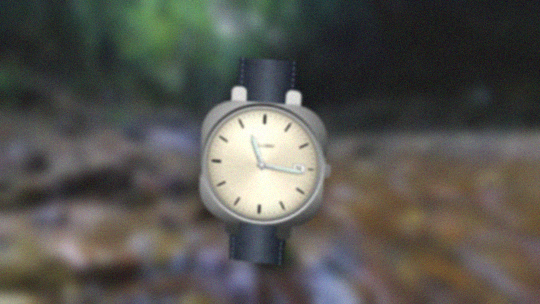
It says 11 h 16 min
